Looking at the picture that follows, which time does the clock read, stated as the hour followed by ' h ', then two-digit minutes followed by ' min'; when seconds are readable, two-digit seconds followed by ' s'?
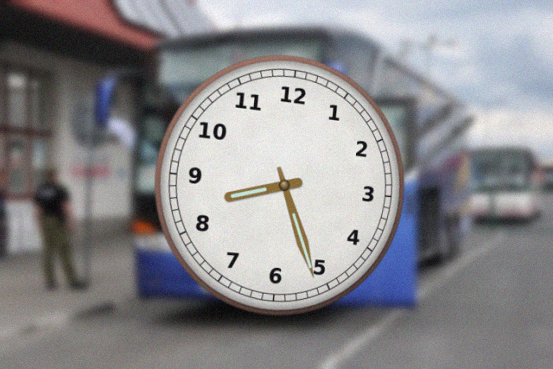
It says 8 h 26 min
